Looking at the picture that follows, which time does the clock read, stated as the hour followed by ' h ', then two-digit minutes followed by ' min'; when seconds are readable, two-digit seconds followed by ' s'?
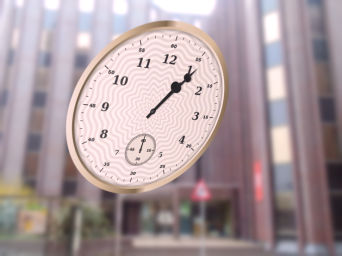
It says 1 h 06 min
